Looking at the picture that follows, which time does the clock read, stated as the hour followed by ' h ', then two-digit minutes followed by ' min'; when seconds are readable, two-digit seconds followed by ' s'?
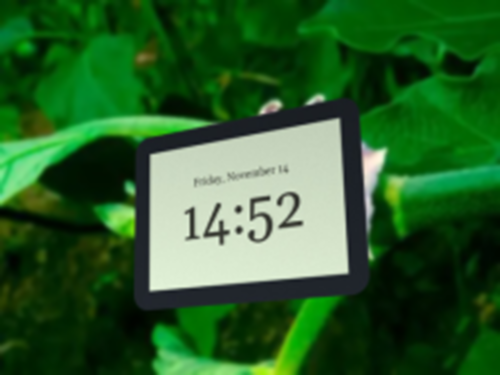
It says 14 h 52 min
